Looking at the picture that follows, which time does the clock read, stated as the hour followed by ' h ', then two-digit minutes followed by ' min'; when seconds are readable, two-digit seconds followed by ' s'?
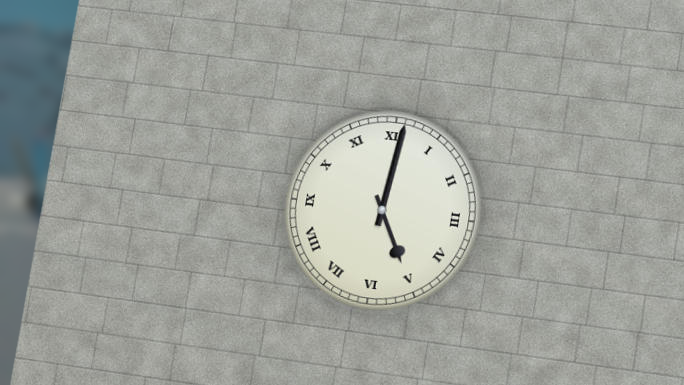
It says 5 h 01 min
